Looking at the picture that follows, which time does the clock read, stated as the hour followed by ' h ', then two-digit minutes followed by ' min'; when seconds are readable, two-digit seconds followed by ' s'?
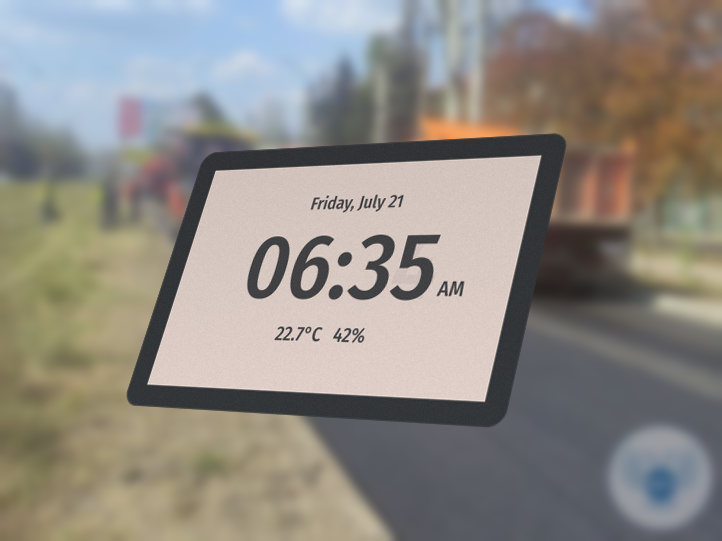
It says 6 h 35 min
